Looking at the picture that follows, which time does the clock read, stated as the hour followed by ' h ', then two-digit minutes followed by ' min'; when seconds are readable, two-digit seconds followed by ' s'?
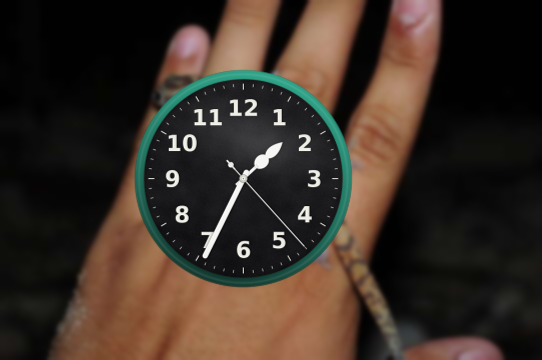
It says 1 h 34 min 23 s
